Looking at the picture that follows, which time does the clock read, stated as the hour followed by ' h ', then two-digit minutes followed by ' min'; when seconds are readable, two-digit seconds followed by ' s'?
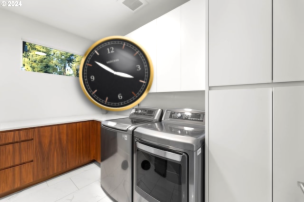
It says 3 h 52 min
